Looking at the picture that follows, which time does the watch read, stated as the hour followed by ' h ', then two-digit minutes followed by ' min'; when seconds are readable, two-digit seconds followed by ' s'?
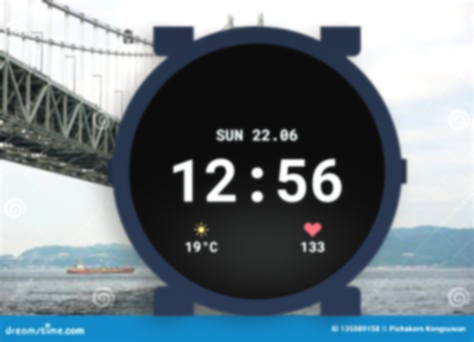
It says 12 h 56 min
